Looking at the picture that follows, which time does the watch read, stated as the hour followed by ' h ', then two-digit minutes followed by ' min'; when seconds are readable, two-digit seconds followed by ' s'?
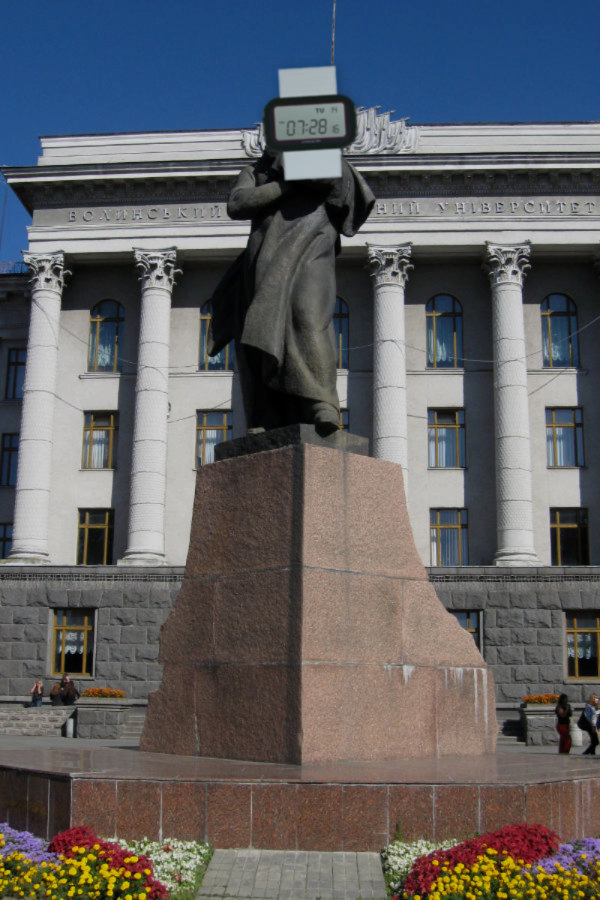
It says 7 h 28 min
